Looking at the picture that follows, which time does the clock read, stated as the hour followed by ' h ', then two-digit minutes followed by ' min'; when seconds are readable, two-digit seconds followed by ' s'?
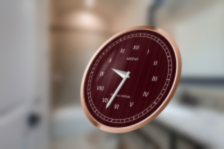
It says 9 h 33 min
